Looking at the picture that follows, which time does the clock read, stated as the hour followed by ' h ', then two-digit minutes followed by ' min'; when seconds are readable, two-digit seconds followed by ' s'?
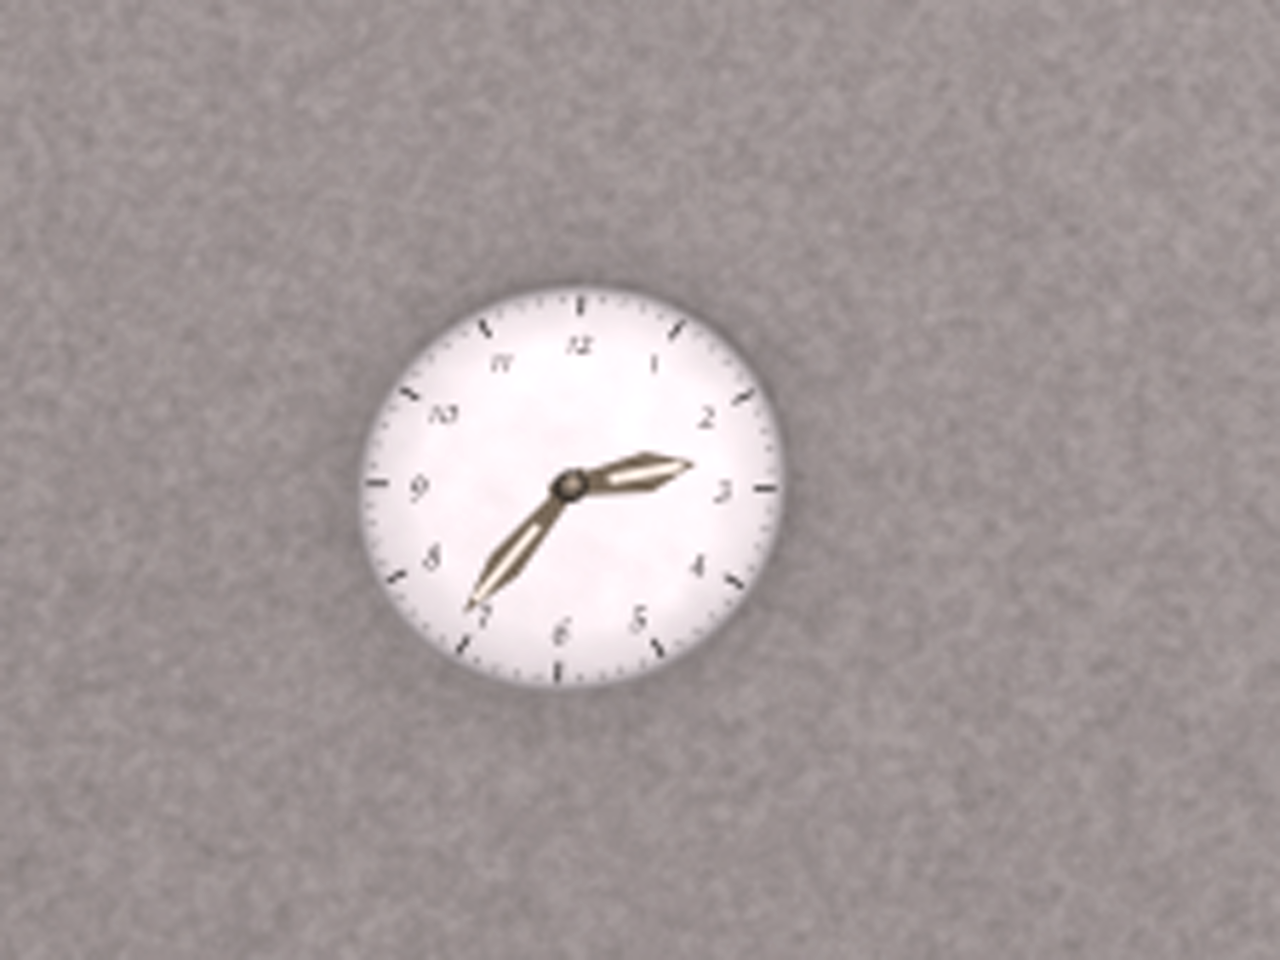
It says 2 h 36 min
